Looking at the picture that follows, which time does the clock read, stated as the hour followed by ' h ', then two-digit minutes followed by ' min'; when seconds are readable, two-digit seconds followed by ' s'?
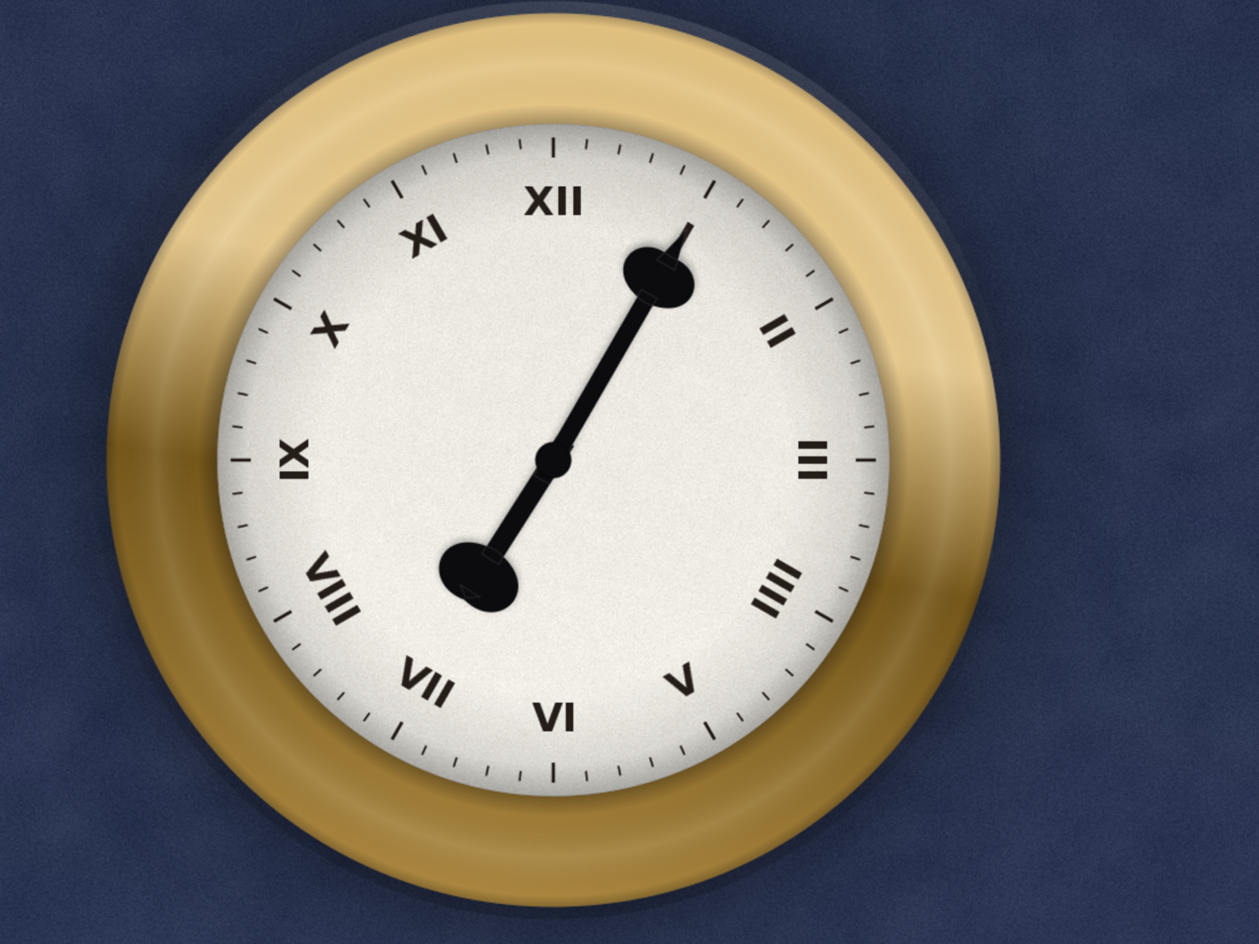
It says 7 h 05 min
